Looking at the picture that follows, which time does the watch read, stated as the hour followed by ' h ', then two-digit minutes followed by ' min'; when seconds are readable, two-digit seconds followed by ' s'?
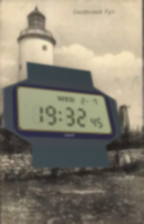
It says 19 h 32 min
